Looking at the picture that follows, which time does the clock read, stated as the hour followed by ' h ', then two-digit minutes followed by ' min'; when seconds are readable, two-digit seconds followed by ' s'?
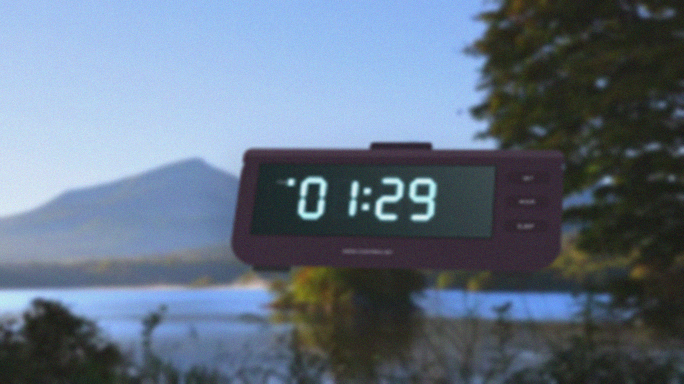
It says 1 h 29 min
